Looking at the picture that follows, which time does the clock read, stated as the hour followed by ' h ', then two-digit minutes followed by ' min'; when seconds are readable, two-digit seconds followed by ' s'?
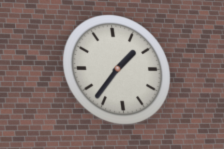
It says 1 h 37 min
